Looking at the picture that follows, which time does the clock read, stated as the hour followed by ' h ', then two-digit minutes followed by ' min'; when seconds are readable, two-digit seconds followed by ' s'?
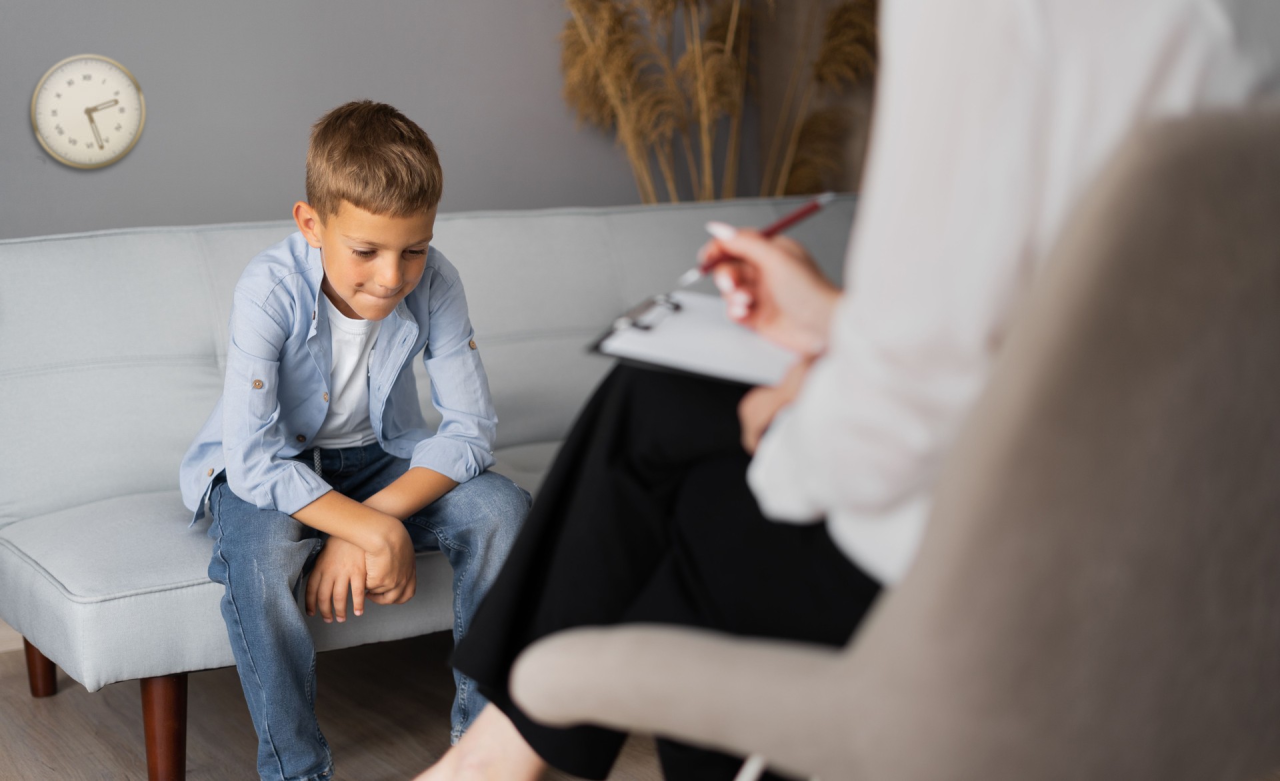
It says 2 h 27 min
